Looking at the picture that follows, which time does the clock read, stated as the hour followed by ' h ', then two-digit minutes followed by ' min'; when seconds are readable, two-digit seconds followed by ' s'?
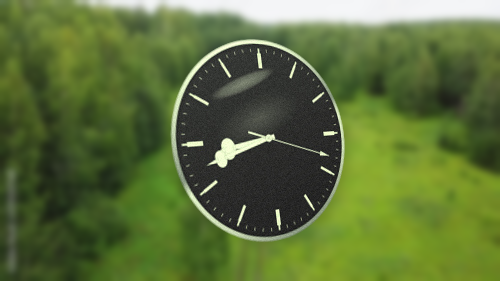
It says 8 h 42 min 18 s
